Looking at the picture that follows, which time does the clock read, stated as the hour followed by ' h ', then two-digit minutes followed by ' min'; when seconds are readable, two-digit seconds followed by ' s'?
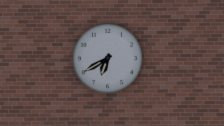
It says 6 h 40 min
